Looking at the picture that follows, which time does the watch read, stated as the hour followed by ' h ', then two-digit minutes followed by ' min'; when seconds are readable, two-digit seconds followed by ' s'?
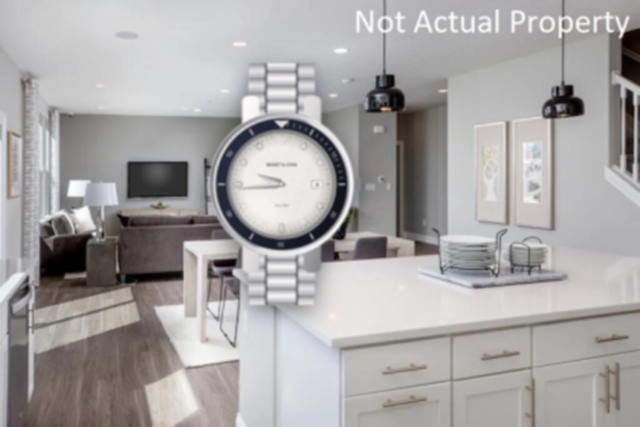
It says 9 h 44 min
